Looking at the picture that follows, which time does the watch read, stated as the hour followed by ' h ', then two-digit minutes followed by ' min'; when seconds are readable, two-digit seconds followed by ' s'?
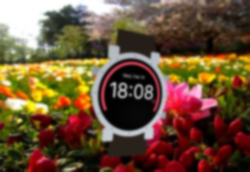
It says 18 h 08 min
